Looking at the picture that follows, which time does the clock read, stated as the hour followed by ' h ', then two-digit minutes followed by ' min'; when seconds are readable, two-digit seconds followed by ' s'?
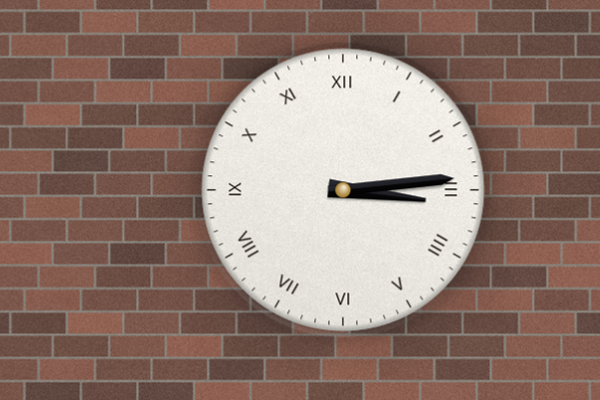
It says 3 h 14 min
